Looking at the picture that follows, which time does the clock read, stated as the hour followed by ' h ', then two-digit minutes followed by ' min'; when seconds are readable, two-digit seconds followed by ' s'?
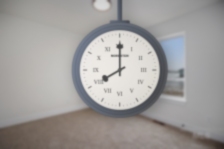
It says 8 h 00 min
